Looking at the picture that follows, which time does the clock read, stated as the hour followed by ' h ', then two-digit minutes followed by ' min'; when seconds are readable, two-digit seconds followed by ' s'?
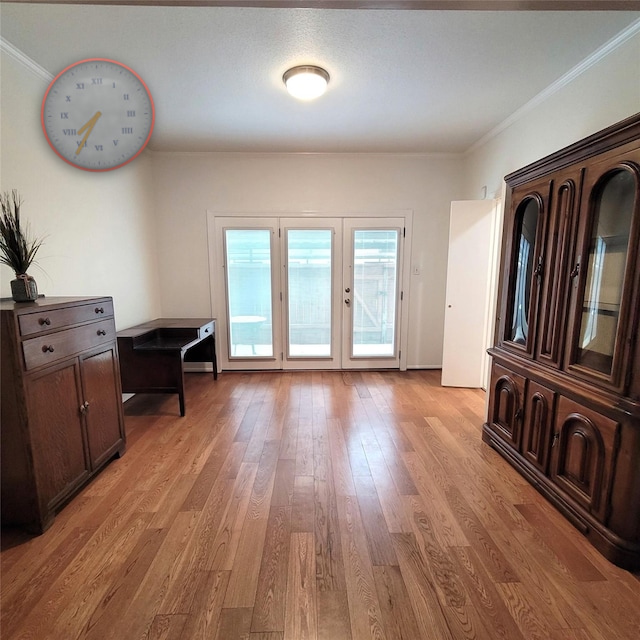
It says 7 h 35 min
